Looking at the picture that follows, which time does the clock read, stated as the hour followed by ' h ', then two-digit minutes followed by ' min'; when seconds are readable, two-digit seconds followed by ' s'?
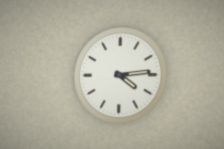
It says 4 h 14 min
